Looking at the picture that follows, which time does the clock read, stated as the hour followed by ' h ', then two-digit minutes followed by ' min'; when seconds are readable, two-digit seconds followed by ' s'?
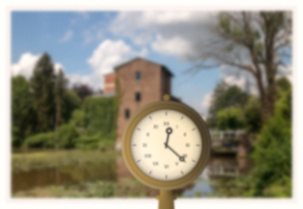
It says 12 h 22 min
